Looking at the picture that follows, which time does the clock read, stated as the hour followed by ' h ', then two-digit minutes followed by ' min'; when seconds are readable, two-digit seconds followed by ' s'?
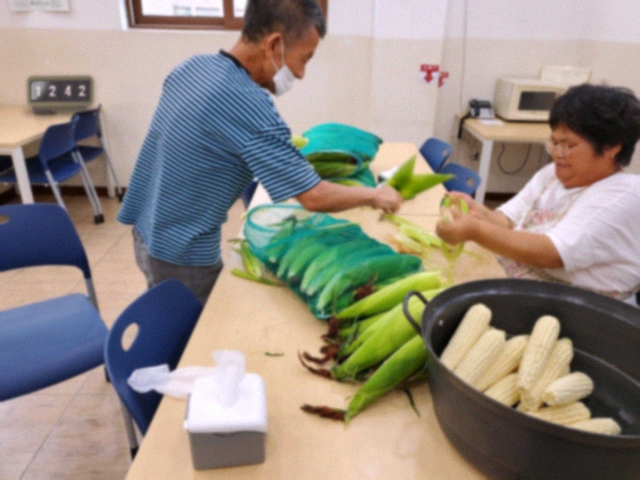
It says 12 h 42 min
